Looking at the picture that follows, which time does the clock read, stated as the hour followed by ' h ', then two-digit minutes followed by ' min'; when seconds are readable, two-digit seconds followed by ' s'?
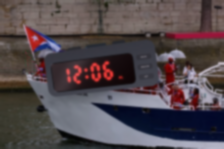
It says 12 h 06 min
